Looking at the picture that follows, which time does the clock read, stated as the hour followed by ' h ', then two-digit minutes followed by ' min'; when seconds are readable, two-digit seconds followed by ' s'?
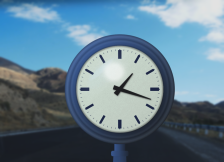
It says 1 h 18 min
